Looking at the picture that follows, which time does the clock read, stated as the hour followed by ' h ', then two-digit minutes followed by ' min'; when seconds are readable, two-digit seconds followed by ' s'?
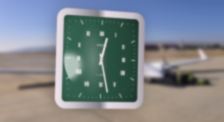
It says 12 h 28 min
